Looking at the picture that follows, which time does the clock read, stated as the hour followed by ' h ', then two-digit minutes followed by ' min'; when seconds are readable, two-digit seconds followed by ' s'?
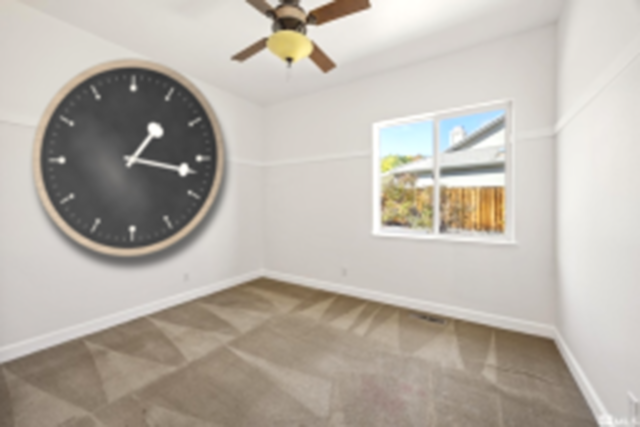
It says 1 h 17 min
